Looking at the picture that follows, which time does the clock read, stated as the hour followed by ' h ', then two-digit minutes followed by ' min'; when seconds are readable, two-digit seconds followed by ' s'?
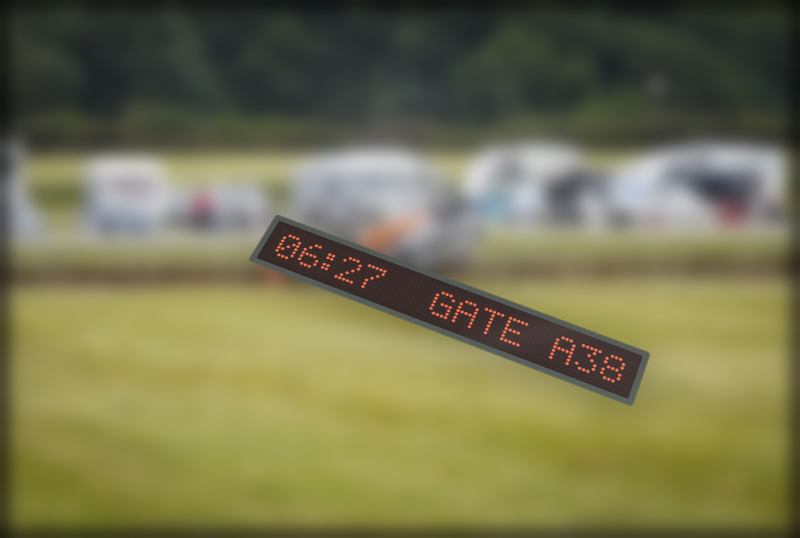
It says 6 h 27 min
